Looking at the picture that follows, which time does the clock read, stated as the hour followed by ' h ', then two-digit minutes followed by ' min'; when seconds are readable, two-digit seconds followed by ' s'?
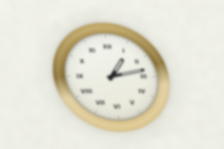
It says 1 h 13 min
